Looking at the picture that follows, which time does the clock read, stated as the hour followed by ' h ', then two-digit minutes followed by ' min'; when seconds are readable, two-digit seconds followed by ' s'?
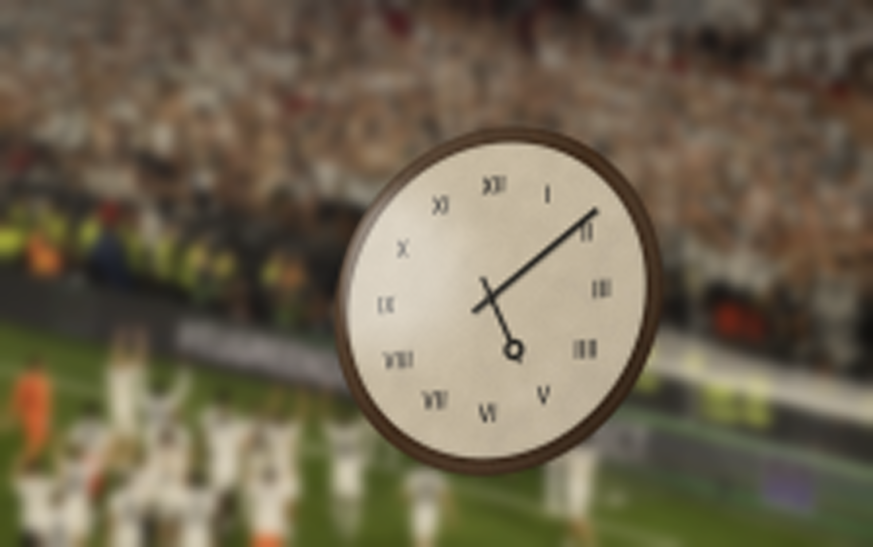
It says 5 h 09 min
